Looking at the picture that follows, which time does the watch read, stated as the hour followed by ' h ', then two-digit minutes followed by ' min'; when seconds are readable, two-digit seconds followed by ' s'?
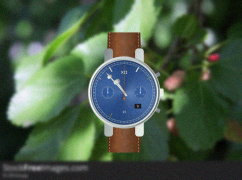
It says 10 h 53 min
